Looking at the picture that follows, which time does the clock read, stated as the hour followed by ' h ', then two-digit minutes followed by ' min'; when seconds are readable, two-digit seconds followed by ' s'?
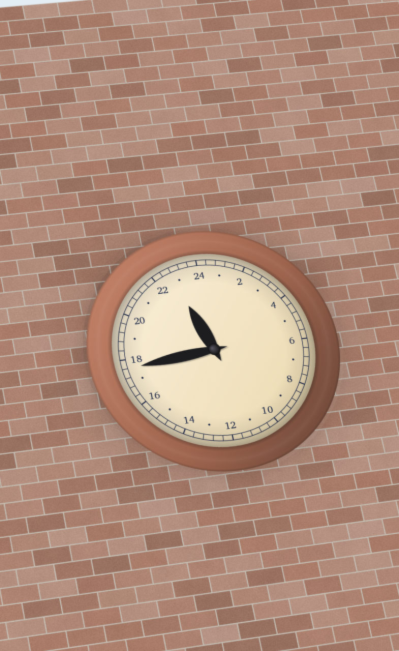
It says 22 h 44 min
